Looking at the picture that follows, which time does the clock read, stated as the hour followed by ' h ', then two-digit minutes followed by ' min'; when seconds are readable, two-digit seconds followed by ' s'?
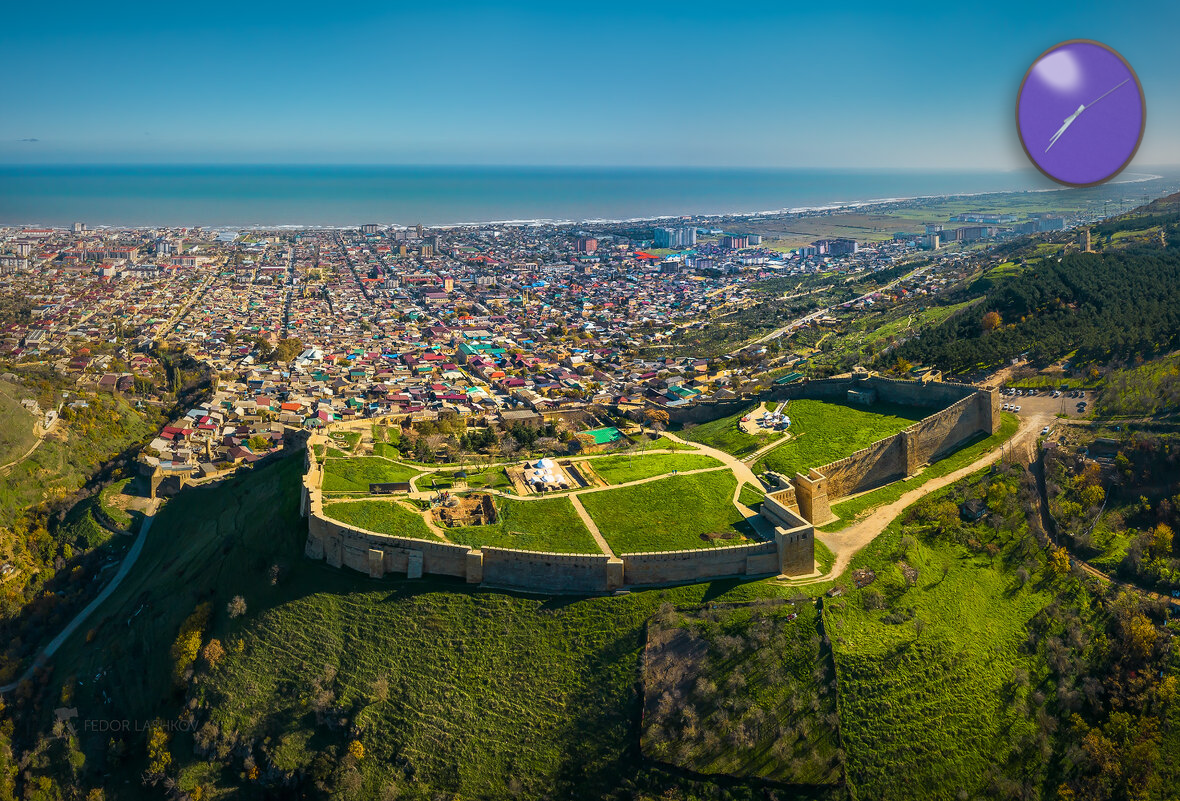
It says 7 h 37 min 10 s
